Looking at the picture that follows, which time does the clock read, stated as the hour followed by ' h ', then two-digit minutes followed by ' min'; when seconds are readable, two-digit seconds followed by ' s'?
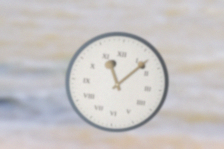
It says 11 h 07 min
